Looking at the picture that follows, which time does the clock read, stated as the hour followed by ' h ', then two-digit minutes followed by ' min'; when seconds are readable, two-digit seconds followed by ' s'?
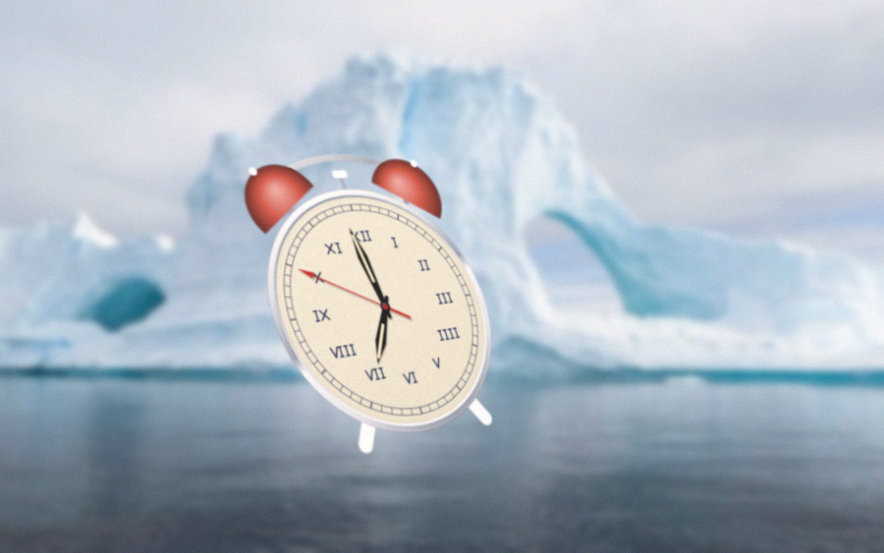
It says 6 h 58 min 50 s
